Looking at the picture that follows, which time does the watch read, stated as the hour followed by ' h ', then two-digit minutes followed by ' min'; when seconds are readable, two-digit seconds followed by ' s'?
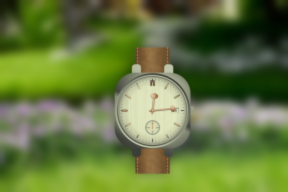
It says 12 h 14 min
